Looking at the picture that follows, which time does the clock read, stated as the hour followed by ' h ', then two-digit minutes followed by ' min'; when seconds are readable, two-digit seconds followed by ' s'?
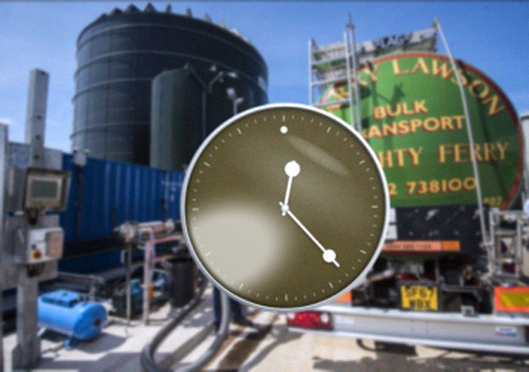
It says 12 h 23 min
